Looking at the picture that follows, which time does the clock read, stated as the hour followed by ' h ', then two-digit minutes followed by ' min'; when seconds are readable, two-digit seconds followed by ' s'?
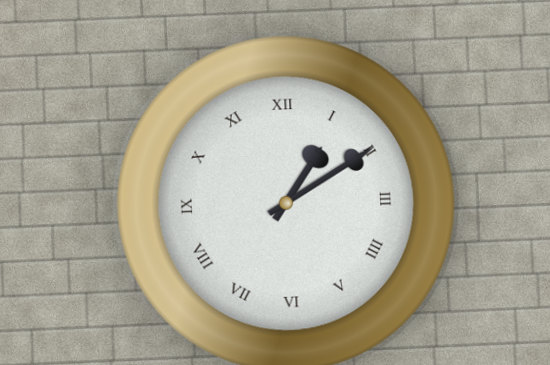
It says 1 h 10 min
